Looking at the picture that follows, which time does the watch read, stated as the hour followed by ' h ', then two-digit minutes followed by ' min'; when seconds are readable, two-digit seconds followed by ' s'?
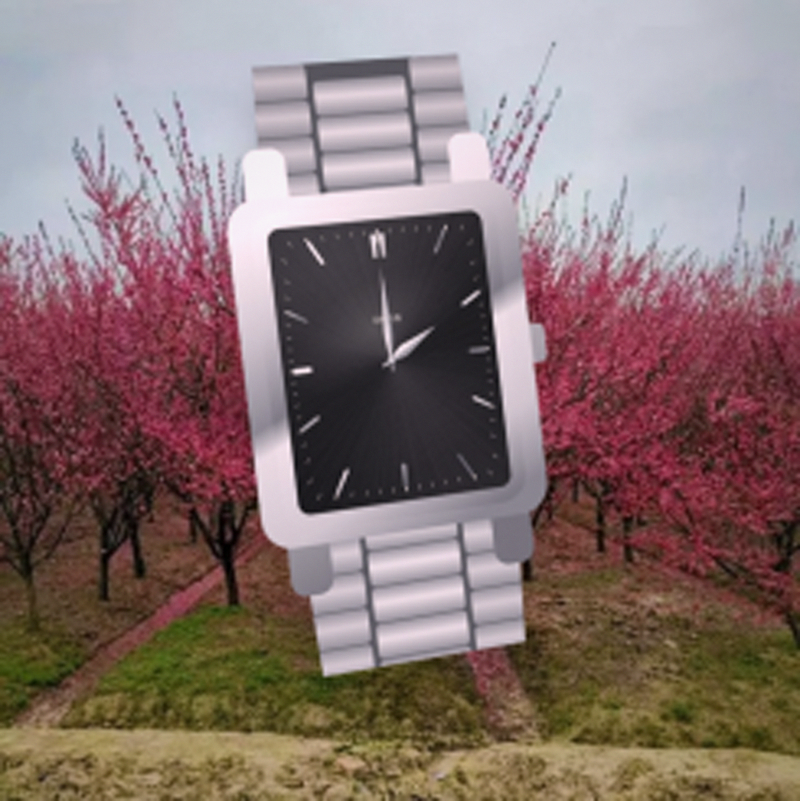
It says 2 h 00 min
